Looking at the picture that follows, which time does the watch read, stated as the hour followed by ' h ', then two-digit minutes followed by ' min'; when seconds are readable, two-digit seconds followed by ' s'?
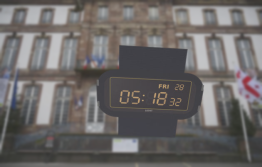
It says 5 h 18 min 32 s
